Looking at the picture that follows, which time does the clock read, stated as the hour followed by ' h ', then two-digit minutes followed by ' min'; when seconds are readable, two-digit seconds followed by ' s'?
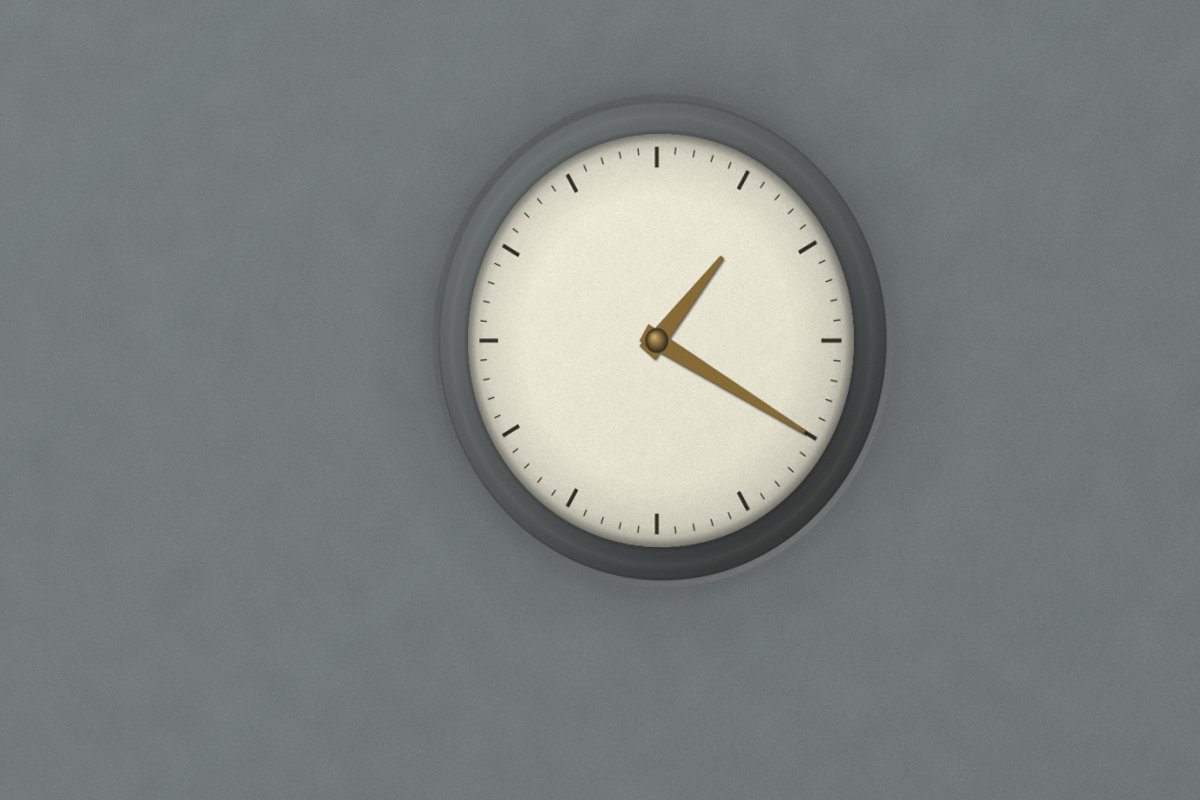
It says 1 h 20 min
